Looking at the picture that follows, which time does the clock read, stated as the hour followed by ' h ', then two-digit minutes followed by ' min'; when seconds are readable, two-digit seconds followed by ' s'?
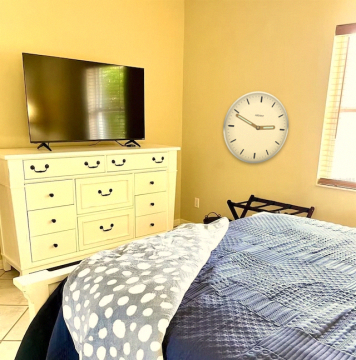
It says 2 h 49 min
